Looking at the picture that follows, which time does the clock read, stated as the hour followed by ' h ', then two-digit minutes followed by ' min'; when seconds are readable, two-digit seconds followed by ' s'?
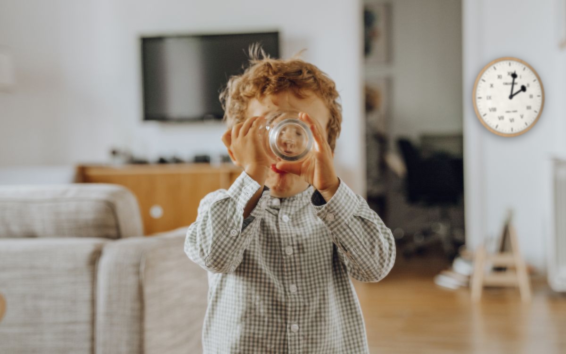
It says 2 h 02 min
